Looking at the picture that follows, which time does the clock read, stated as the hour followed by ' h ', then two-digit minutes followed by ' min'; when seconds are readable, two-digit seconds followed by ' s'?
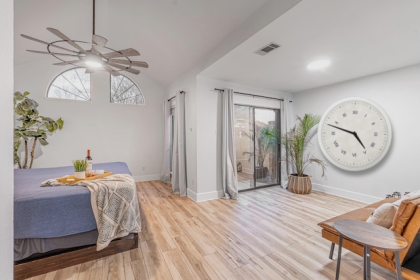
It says 4 h 48 min
